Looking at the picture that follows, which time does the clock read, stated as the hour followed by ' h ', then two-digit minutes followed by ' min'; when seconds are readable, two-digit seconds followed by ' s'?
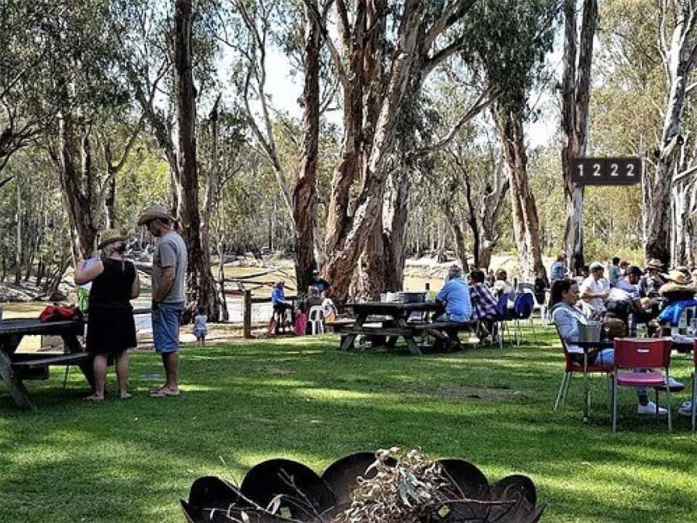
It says 12 h 22 min
